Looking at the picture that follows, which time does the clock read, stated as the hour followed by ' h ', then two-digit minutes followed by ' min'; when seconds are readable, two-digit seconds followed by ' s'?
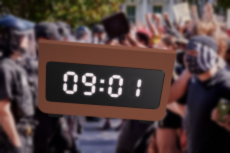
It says 9 h 01 min
